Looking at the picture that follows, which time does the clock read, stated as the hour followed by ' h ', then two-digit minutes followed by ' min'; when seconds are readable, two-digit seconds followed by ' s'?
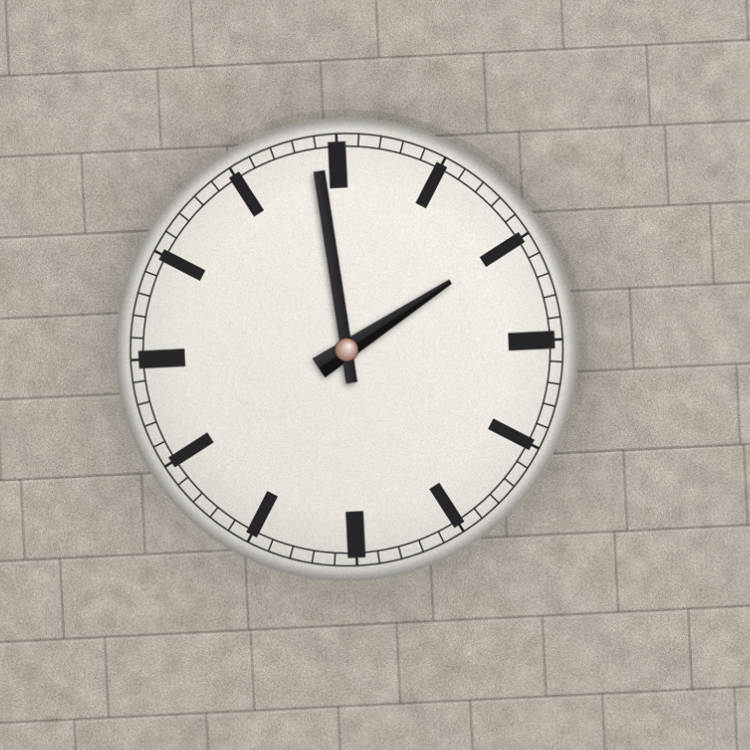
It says 1 h 59 min
